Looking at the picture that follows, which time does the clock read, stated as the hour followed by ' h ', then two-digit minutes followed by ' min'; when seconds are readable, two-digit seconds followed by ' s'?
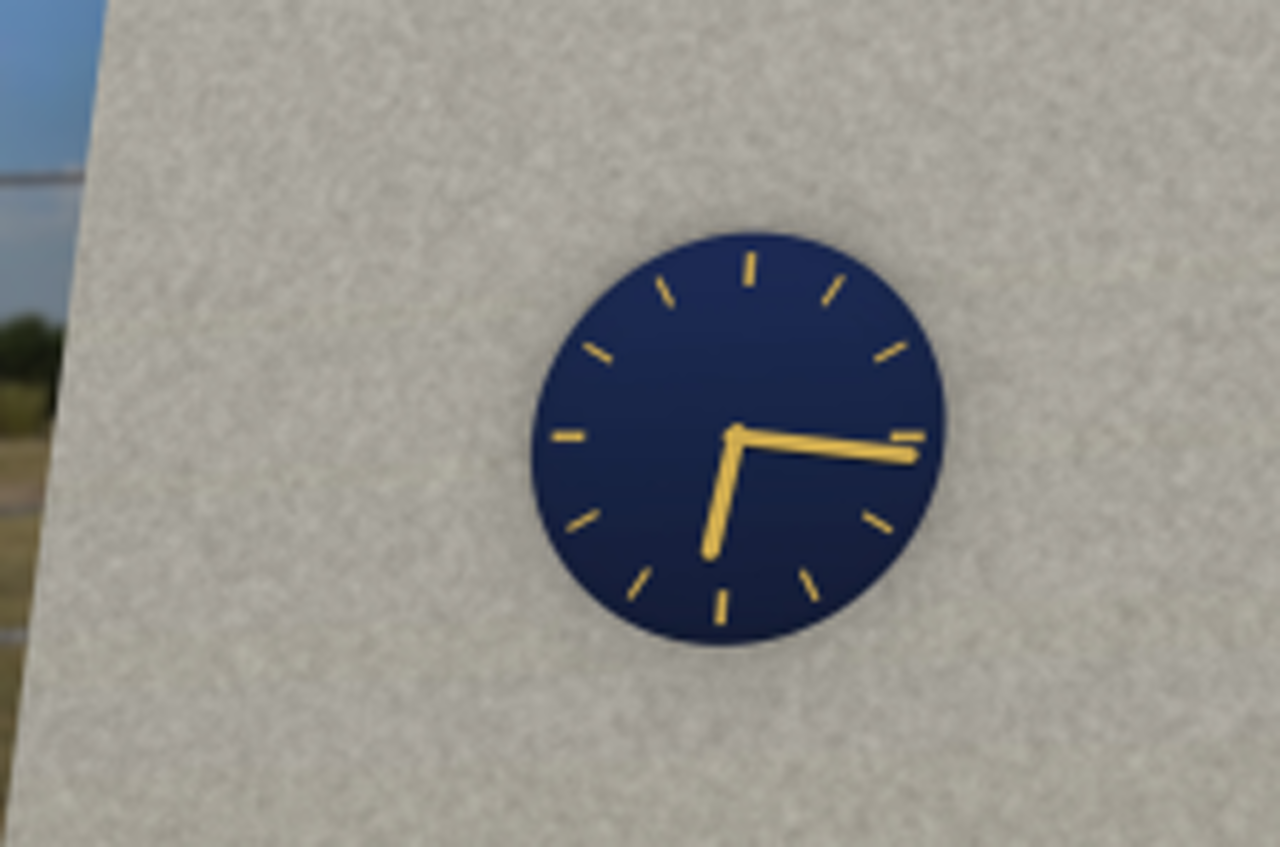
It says 6 h 16 min
